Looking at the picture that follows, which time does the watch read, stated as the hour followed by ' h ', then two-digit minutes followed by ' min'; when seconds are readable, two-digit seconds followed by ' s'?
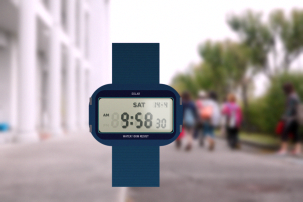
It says 9 h 58 min 30 s
